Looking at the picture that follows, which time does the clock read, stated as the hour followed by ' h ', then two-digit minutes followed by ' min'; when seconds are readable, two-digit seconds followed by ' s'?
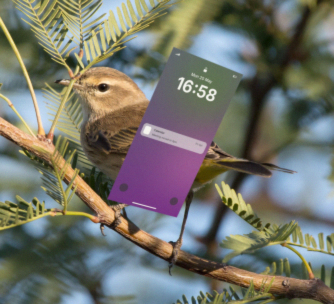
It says 16 h 58 min
